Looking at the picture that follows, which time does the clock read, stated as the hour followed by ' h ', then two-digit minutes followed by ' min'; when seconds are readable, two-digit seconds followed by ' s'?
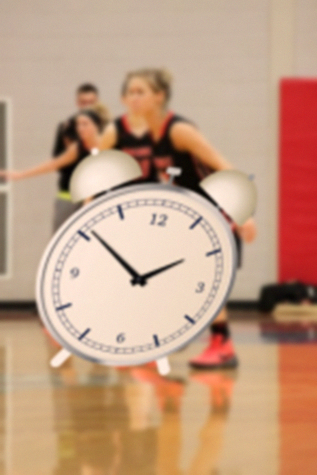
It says 1 h 51 min
